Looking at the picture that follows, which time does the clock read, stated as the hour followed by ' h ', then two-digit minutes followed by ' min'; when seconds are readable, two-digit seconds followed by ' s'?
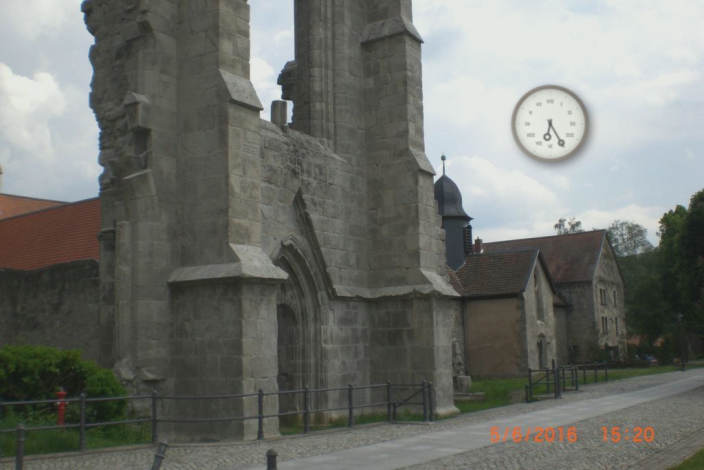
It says 6 h 25 min
